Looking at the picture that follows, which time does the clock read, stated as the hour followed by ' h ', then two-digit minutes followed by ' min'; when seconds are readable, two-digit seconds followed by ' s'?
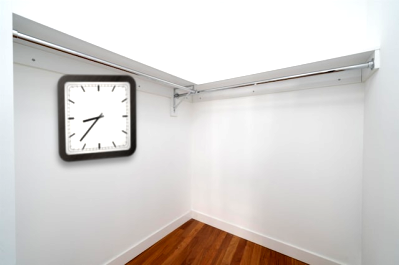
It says 8 h 37 min
